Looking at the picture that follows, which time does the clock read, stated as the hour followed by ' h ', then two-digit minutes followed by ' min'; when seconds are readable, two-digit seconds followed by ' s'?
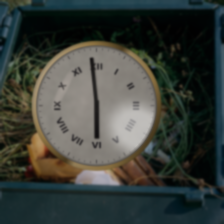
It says 5 h 59 min
